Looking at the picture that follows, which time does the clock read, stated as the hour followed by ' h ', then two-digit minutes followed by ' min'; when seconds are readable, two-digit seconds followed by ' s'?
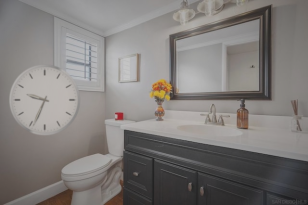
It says 9 h 34 min
